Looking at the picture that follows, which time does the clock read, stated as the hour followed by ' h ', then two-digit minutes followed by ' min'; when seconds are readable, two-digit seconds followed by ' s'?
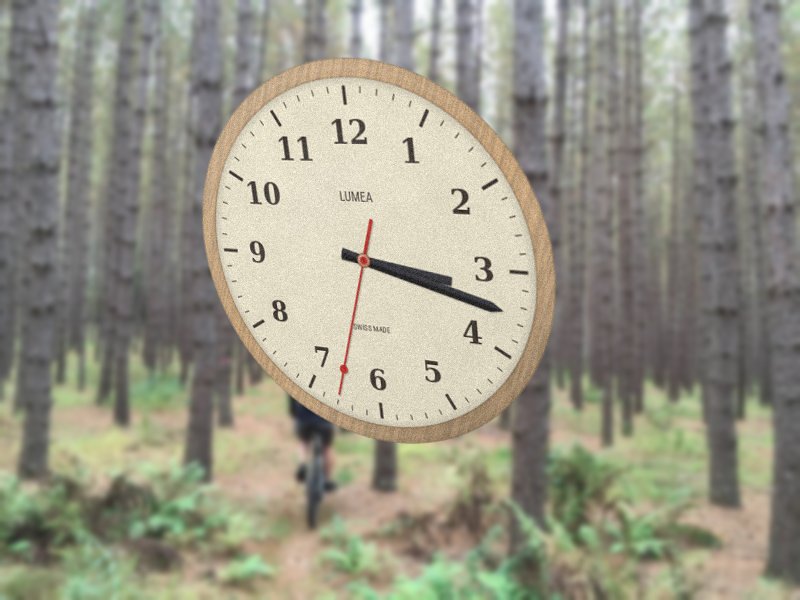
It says 3 h 17 min 33 s
